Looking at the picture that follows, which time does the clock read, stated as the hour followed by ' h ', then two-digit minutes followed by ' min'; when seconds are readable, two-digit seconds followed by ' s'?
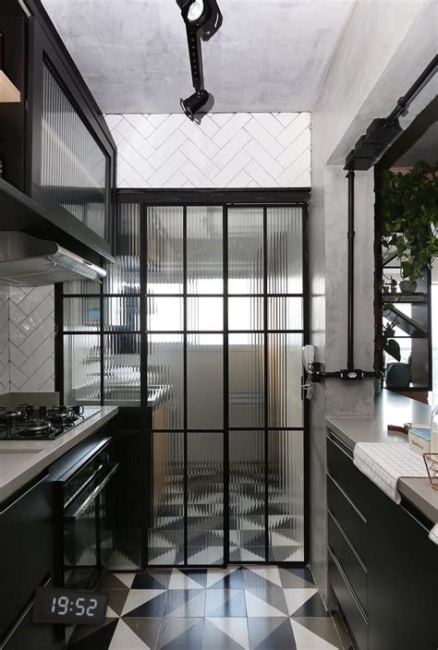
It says 19 h 52 min
